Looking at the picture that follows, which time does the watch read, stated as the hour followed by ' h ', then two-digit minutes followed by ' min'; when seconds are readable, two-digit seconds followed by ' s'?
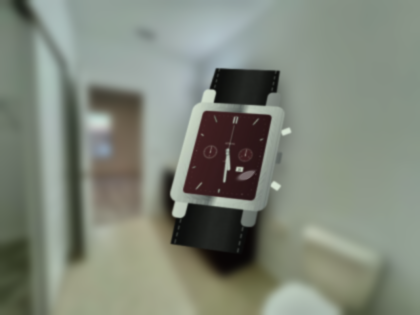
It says 5 h 29 min
